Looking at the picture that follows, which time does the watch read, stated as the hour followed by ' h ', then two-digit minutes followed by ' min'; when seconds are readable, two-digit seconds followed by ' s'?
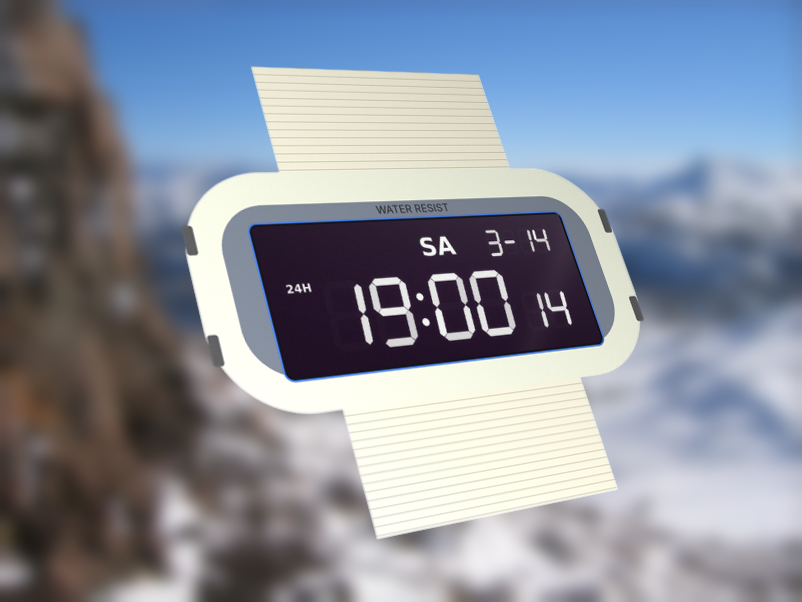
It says 19 h 00 min 14 s
